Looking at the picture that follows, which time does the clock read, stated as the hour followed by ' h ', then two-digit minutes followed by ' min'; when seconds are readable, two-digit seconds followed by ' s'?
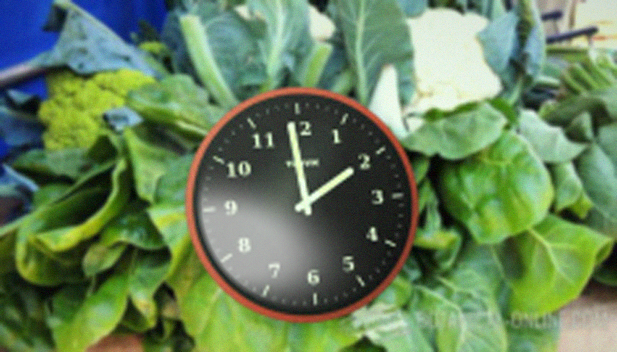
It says 1 h 59 min
